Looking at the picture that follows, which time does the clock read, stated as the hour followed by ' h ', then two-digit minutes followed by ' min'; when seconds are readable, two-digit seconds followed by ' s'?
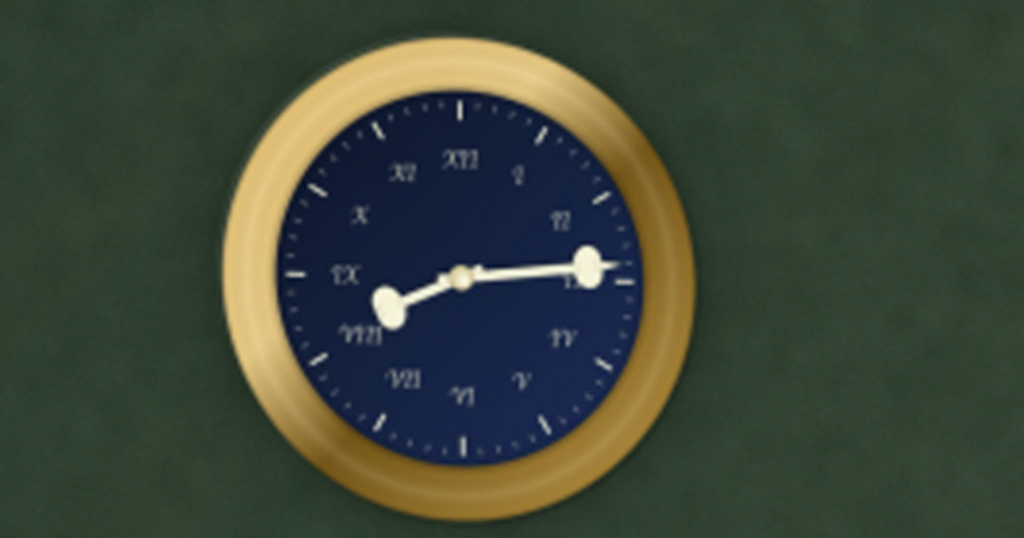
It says 8 h 14 min
